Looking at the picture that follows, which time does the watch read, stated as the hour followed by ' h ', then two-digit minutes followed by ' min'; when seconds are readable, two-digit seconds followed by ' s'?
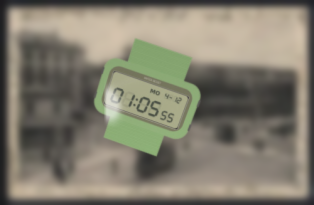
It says 1 h 05 min 55 s
